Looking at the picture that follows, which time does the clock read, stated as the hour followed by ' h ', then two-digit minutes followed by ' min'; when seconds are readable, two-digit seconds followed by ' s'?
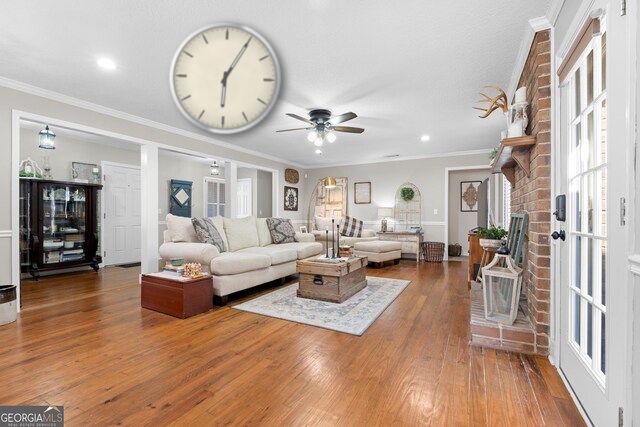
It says 6 h 05 min
